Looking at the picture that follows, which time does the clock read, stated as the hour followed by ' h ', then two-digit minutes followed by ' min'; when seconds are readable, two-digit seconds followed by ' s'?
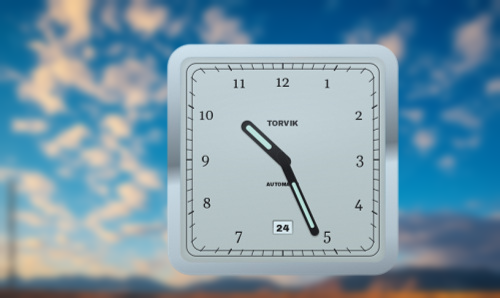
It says 10 h 26 min
